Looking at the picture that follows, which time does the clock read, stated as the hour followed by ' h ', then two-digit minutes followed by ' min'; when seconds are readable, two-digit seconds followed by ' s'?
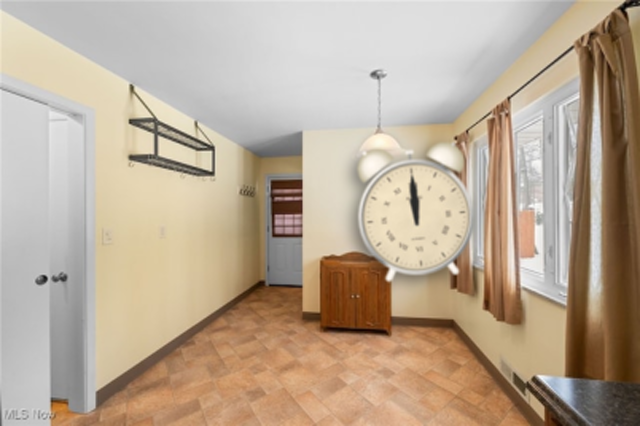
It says 12 h 00 min
